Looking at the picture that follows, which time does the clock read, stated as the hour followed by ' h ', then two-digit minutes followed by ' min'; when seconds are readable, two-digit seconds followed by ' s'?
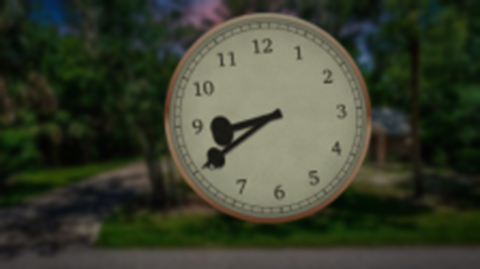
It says 8 h 40 min
